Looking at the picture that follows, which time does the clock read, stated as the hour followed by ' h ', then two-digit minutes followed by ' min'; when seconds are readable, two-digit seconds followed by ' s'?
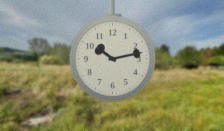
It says 10 h 13 min
